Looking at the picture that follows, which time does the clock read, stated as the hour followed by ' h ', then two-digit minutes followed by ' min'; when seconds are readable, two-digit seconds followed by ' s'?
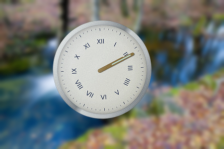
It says 2 h 11 min
